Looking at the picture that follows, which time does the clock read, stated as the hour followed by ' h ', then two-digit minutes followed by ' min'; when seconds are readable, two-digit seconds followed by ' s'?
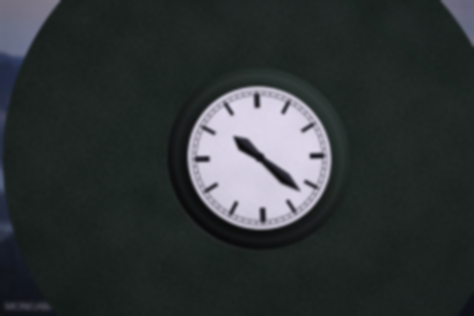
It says 10 h 22 min
